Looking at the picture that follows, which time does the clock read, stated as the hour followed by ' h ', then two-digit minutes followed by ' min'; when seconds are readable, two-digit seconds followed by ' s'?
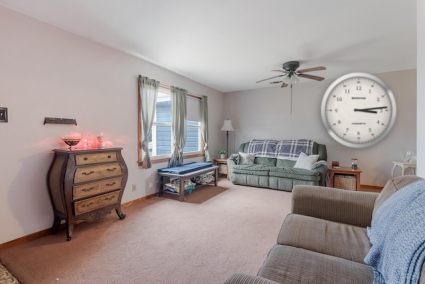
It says 3 h 14 min
